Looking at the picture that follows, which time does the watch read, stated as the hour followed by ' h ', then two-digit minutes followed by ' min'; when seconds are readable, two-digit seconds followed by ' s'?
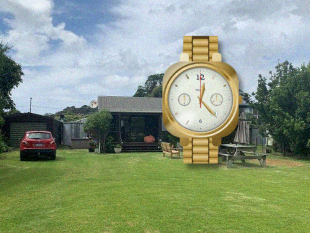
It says 12 h 23 min
